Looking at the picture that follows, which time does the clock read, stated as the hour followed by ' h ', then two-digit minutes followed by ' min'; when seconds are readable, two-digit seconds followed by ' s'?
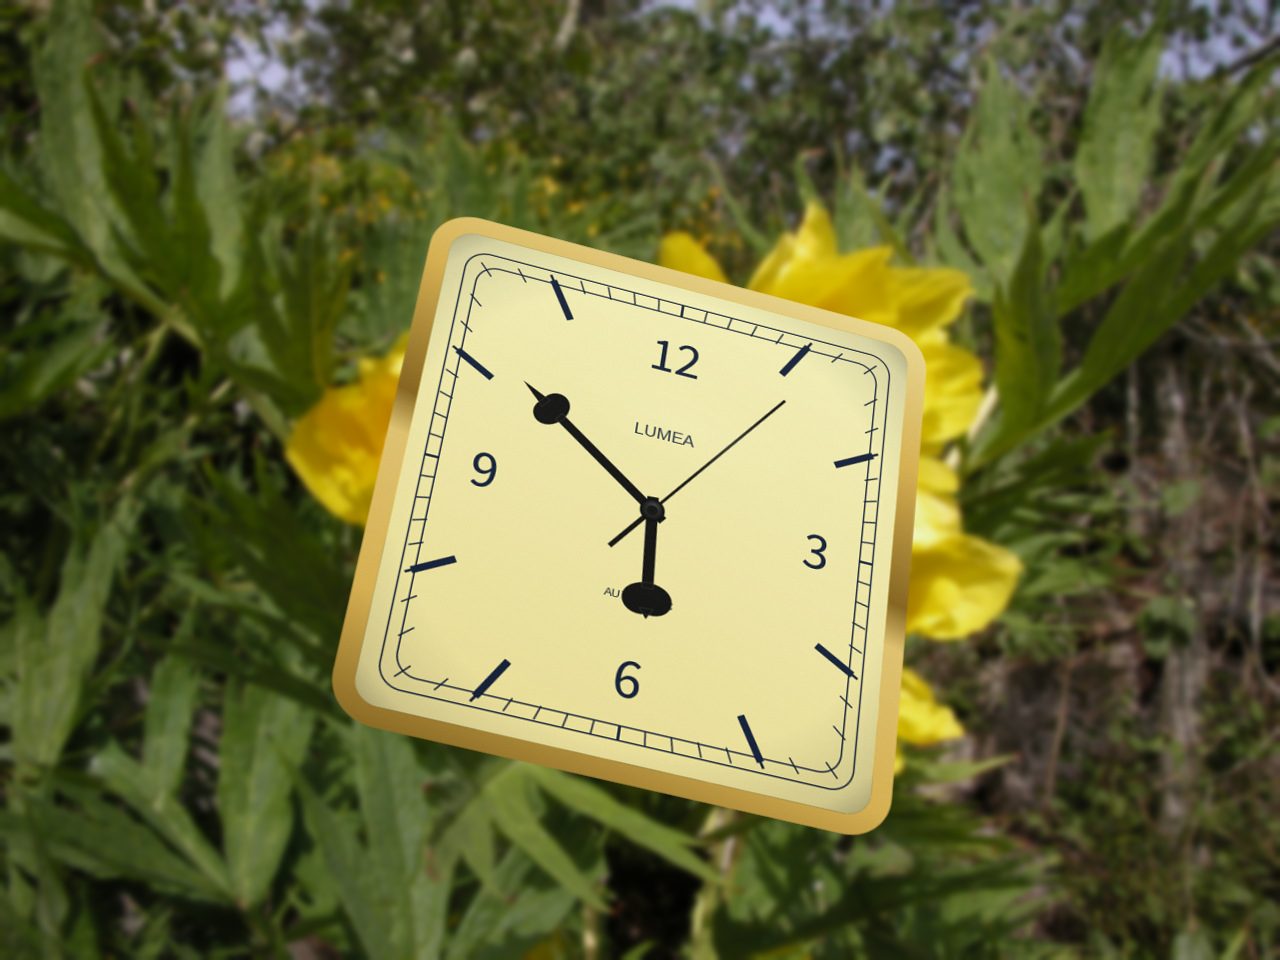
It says 5 h 51 min 06 s
